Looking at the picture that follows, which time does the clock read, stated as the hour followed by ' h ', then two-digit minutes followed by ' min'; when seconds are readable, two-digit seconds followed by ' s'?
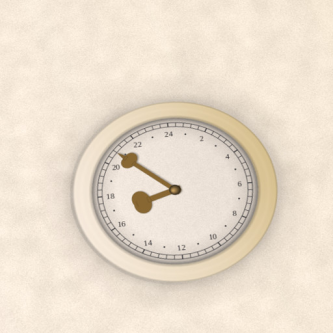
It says 16 h 52 min
